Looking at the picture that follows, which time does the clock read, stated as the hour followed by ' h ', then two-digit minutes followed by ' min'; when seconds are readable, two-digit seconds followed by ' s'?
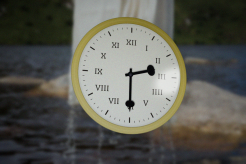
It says 2 h 30 min
